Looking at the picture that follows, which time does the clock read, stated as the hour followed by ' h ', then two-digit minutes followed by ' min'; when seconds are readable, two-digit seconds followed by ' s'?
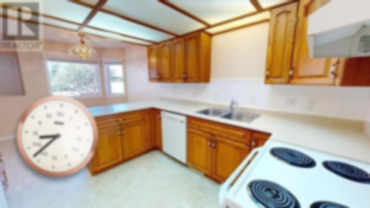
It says 8 h 37 min
